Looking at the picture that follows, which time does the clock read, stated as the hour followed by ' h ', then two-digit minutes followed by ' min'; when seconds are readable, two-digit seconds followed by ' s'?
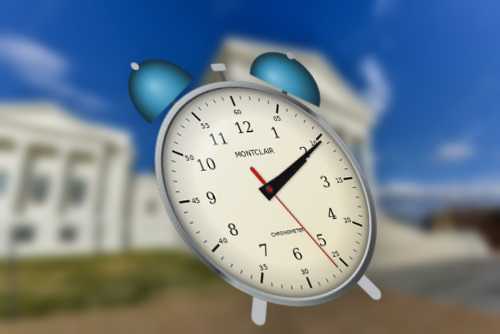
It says 2 h 10 min 26 s
